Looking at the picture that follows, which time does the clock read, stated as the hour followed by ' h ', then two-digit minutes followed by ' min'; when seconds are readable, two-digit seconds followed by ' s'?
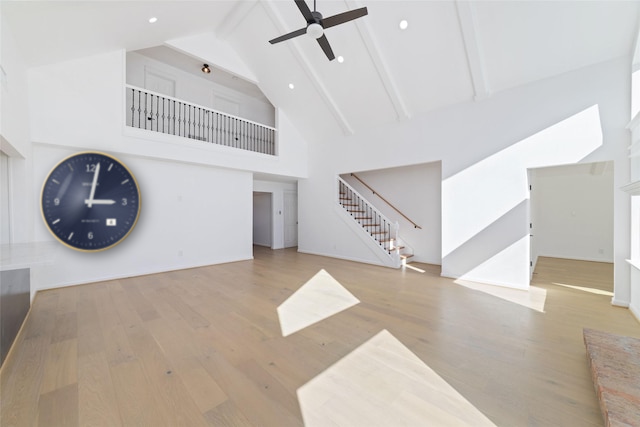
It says 3 h 02 min
